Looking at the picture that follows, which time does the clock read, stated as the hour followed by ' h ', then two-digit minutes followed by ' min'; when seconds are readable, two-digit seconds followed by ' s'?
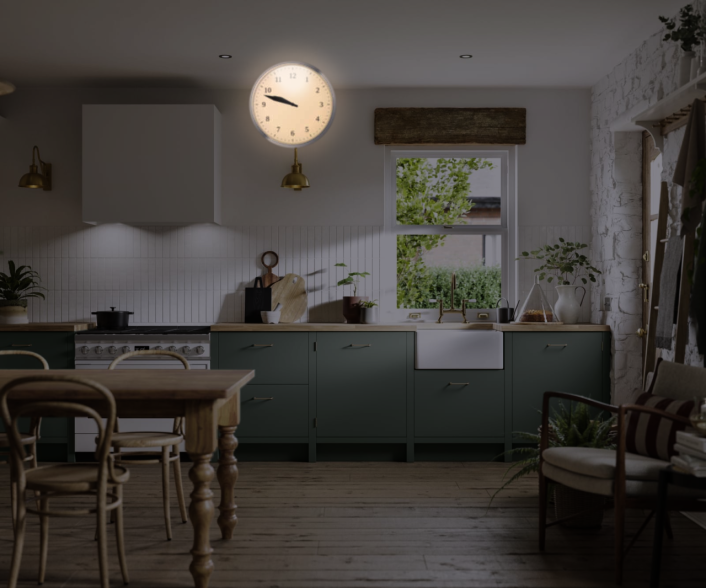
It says 9 h 48 min
